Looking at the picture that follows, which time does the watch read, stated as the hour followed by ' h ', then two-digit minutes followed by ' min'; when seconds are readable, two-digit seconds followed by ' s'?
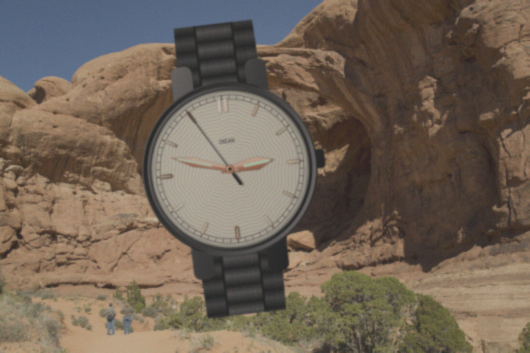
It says 2 h 47 min 55 s
